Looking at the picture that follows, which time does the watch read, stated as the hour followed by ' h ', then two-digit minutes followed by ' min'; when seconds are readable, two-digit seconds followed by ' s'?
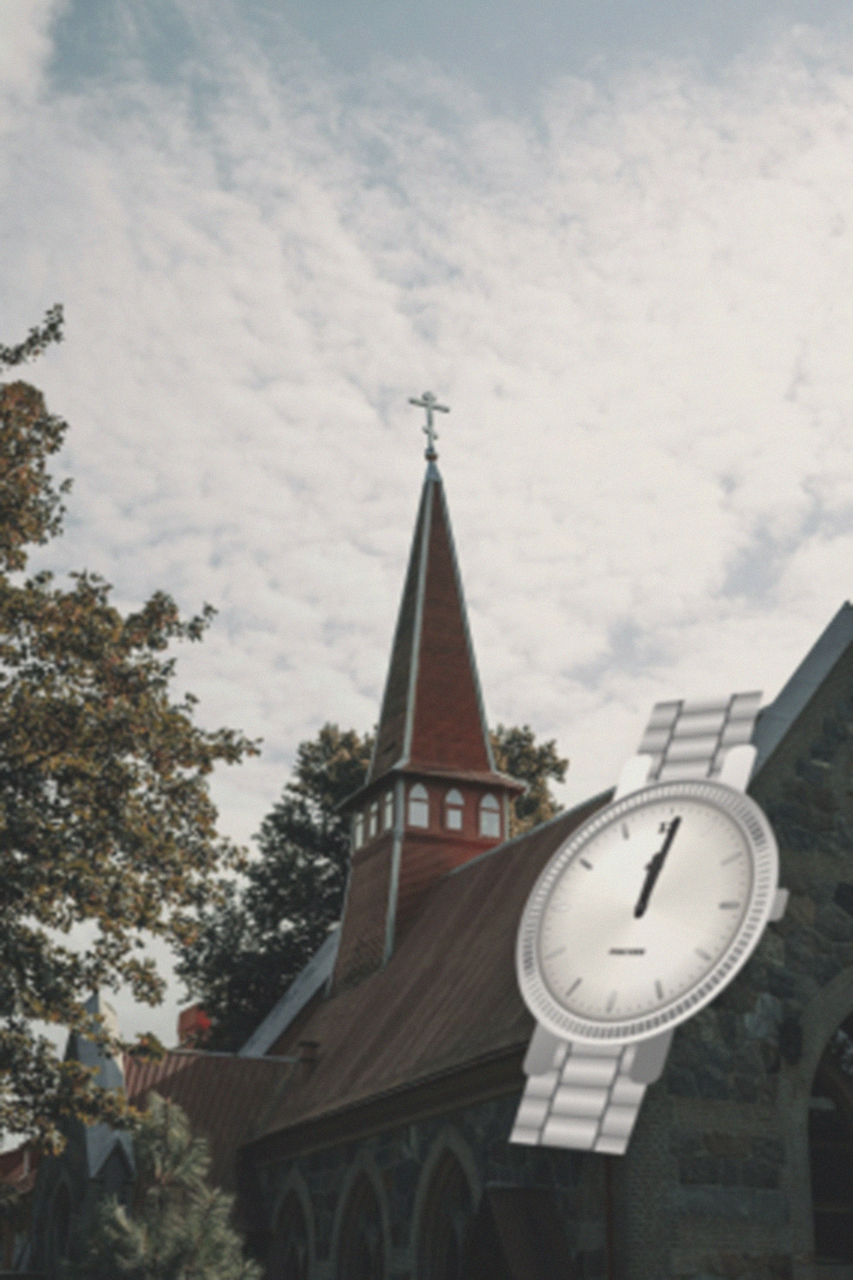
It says 12 h 01 min
